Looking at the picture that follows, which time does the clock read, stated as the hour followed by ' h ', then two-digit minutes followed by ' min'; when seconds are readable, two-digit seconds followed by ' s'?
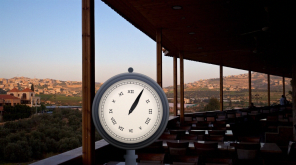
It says 1 h 05 min
